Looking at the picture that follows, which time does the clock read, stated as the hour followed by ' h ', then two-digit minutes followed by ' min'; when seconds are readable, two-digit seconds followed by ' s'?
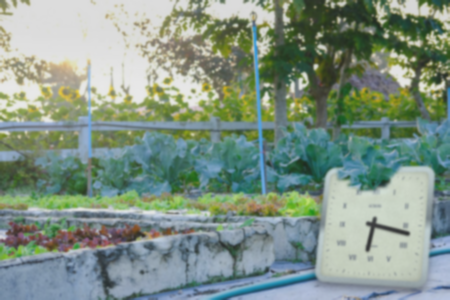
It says 6 h 17 min
